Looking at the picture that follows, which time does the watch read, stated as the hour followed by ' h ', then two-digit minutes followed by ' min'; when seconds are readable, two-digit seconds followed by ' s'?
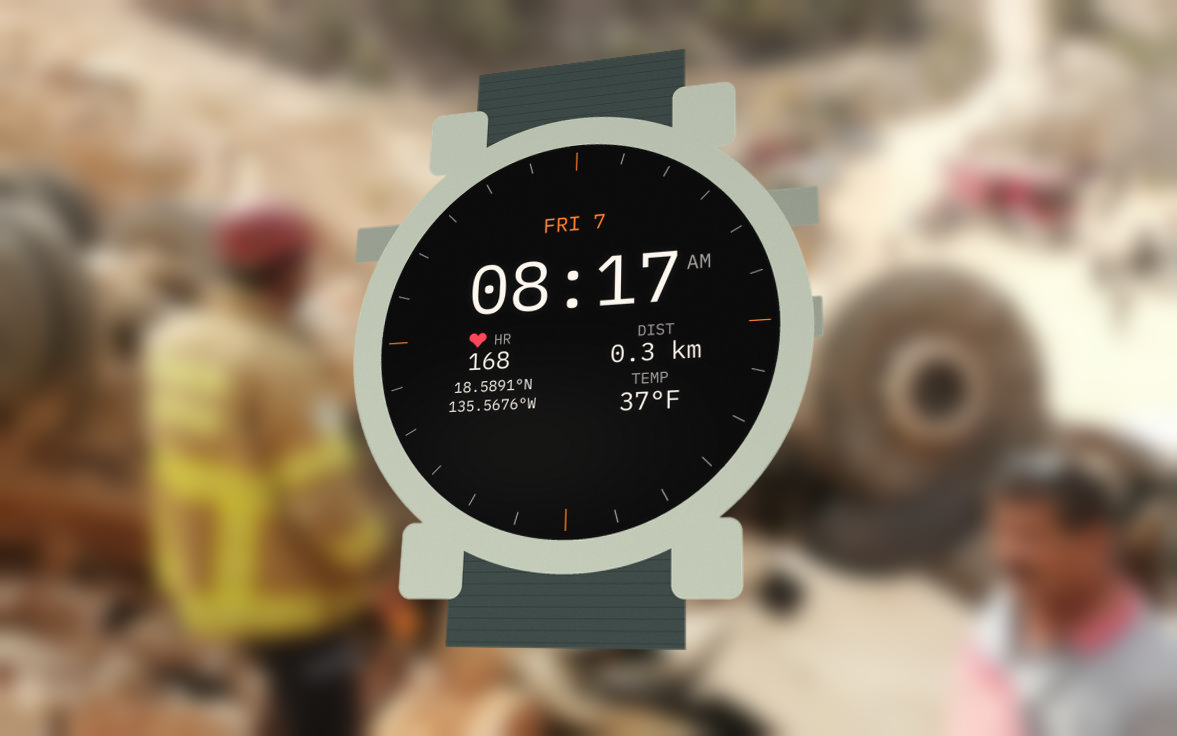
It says 8 h 17 min
